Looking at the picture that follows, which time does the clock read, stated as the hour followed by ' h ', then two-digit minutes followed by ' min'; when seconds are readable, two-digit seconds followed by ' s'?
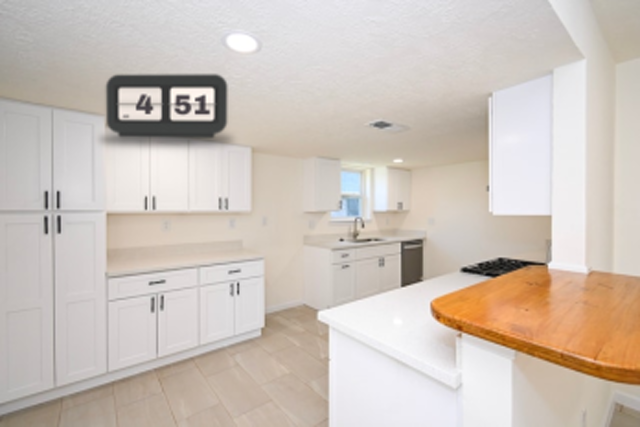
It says 4 h 51 min
